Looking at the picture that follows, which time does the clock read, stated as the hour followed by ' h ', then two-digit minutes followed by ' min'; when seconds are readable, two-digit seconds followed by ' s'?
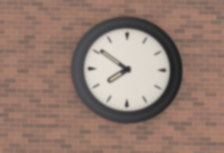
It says 7 h 51 min
